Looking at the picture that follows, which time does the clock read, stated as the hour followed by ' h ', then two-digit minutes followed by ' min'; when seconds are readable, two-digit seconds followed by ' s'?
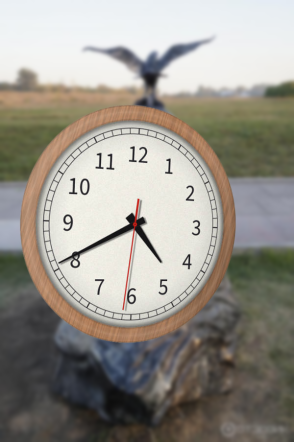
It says 4 h 40 min 31 s
